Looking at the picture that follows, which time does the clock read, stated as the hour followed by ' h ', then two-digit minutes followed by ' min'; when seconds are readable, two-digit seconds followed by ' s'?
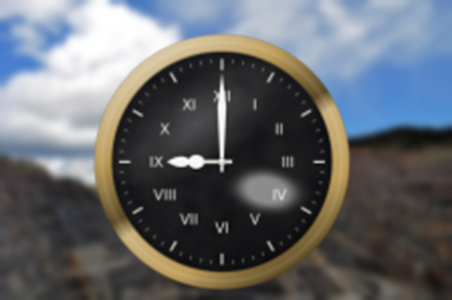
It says 9 h 00 min
